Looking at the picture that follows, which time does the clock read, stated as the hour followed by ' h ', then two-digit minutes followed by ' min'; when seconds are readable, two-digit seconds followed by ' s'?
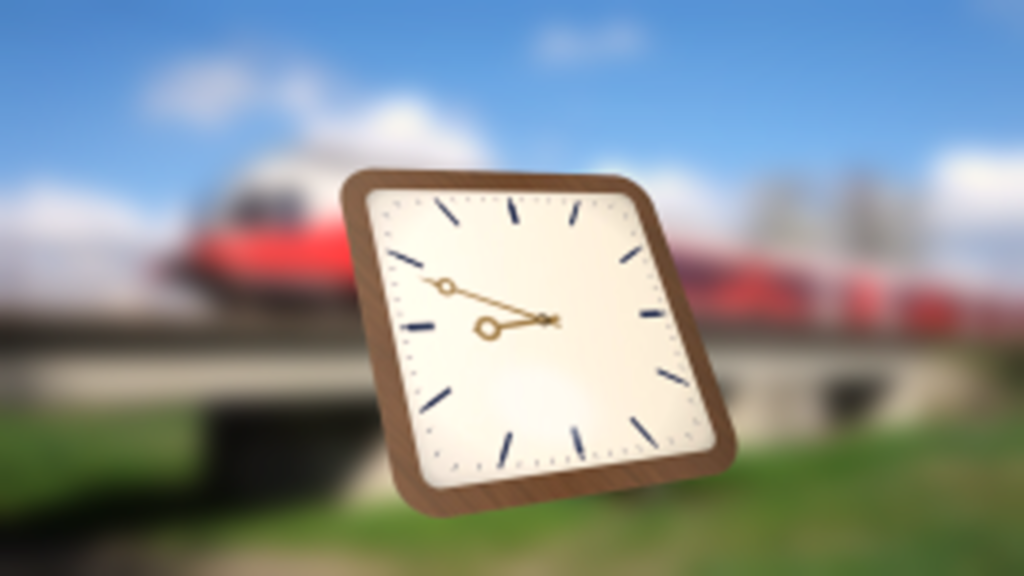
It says 8 h 49 min
